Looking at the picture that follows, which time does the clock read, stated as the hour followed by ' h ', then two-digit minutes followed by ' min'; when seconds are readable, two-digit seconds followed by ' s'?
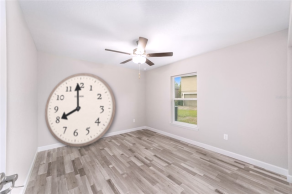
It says 7 h 59 min
